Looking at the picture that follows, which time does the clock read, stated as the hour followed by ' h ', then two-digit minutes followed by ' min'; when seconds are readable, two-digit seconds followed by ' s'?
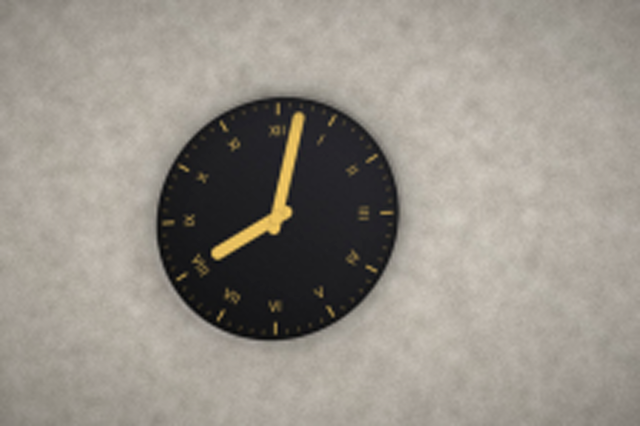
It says 8 h 02 min
